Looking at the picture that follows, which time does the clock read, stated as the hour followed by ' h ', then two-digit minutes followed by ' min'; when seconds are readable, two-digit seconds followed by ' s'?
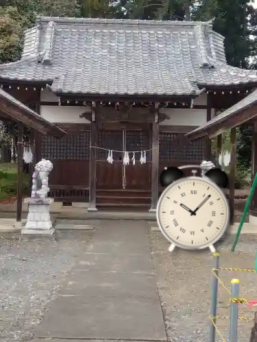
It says 10 h 07 min
